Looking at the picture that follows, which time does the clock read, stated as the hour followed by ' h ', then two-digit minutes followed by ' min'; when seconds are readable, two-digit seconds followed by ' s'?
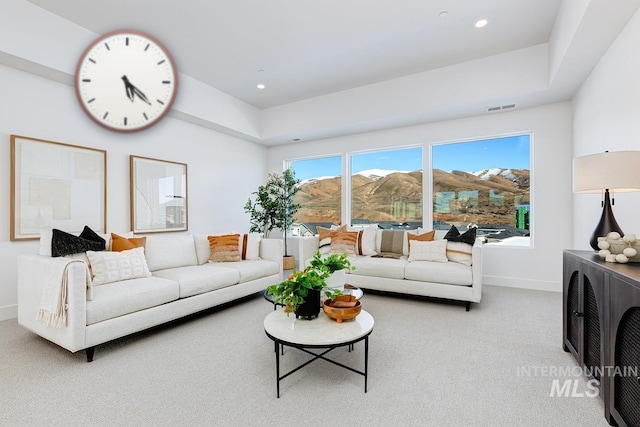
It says 5 h 22 min
